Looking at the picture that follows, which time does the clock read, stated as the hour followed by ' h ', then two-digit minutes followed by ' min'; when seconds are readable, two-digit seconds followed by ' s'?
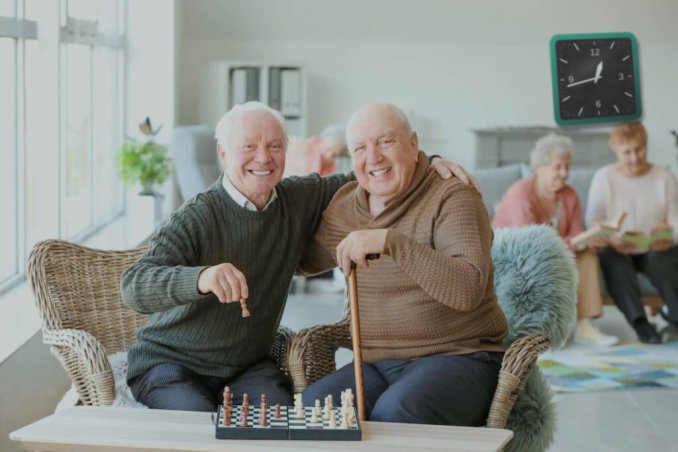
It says 12 h 43 min
